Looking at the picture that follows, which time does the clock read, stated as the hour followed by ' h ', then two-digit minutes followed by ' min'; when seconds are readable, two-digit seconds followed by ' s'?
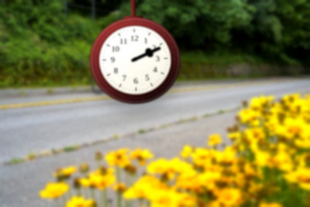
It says 2 h 11 min
